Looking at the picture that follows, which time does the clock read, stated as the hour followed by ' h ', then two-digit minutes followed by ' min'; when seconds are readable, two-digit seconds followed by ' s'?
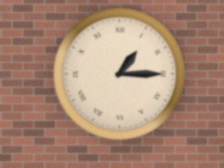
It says 1 h 15 min
